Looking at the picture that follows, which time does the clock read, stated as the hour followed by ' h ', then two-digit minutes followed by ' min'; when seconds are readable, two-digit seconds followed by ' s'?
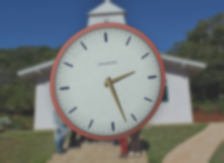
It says 2 h 27 min
